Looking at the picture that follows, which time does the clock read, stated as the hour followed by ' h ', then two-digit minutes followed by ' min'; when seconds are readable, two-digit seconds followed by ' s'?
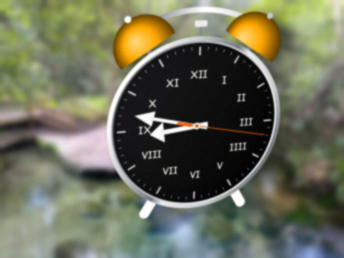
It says 8 h 47 min 17 s
